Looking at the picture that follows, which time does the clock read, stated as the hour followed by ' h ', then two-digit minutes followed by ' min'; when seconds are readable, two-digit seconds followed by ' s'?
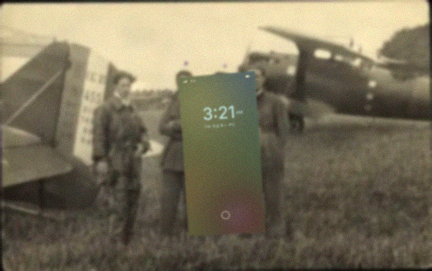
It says 3 h 21 min
